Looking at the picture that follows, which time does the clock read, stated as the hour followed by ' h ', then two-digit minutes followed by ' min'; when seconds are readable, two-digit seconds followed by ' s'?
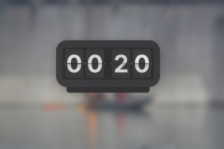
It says 0 h 20 min
